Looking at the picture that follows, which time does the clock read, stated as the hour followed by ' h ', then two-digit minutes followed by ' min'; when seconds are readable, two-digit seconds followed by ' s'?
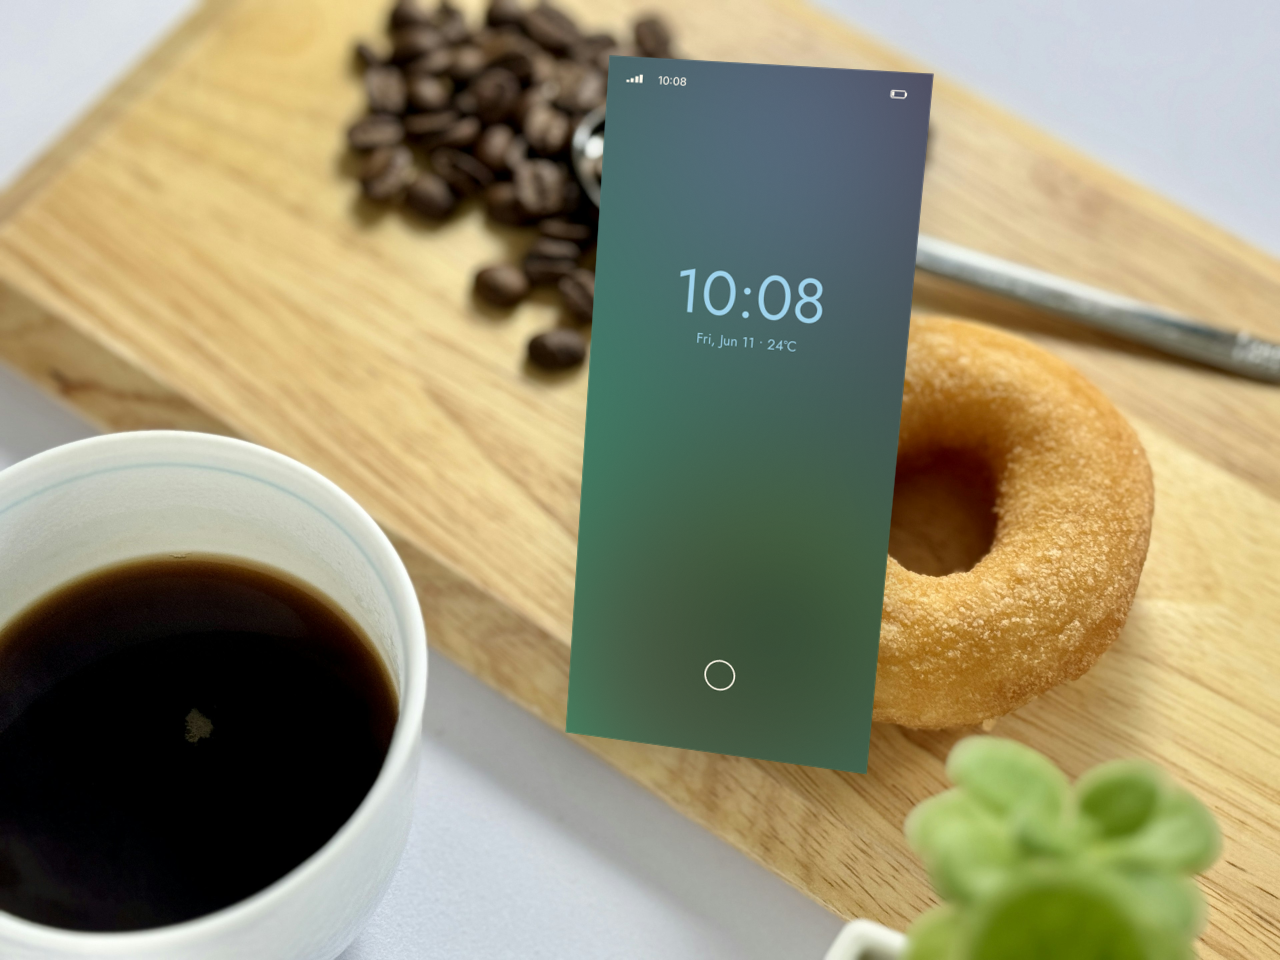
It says 10 h 08 min
